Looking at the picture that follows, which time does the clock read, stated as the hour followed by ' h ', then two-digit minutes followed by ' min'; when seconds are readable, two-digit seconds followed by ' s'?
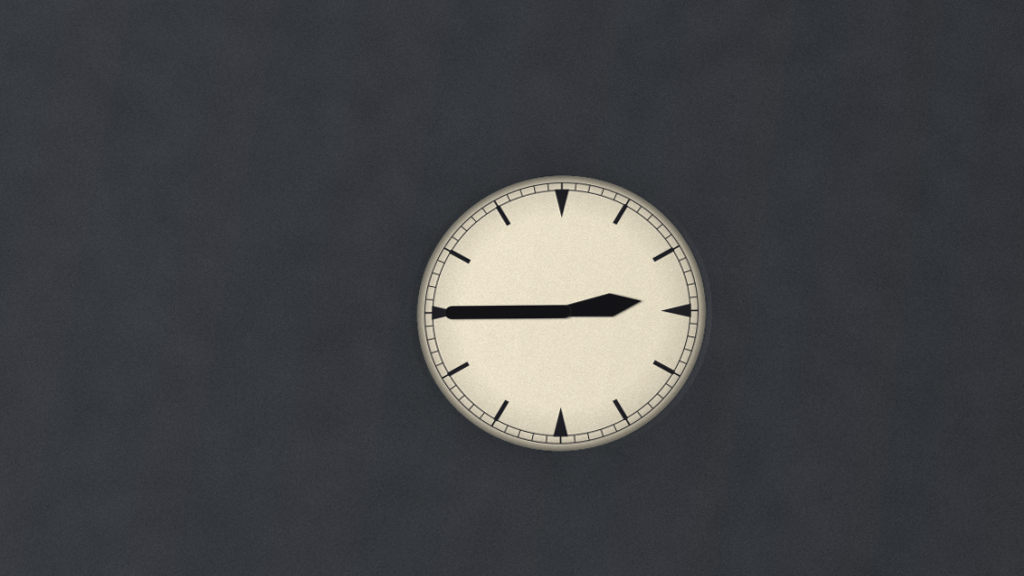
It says 2 h 45 min
